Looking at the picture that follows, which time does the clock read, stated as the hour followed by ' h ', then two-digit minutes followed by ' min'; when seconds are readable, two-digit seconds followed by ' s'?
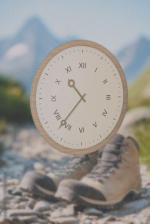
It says 10 h 37 min
